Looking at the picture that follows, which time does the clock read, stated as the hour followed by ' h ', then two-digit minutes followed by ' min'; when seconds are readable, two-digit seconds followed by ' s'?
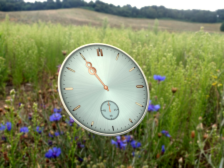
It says 10 h 55 min
